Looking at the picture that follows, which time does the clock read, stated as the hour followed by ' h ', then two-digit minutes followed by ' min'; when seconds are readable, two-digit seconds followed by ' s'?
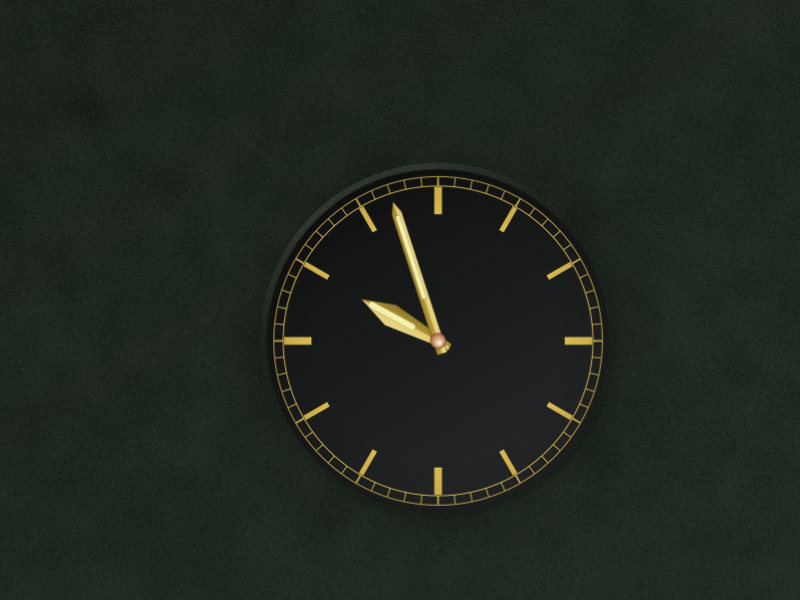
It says 9 h 57 min
